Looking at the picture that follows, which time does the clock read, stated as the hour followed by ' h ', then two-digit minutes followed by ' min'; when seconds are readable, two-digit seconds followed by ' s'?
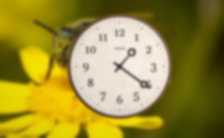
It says 1 h 21 min
